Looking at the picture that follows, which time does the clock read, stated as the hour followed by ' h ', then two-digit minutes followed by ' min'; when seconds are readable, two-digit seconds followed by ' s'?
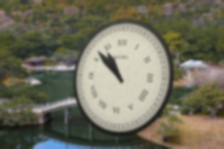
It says 10 h 52 min
